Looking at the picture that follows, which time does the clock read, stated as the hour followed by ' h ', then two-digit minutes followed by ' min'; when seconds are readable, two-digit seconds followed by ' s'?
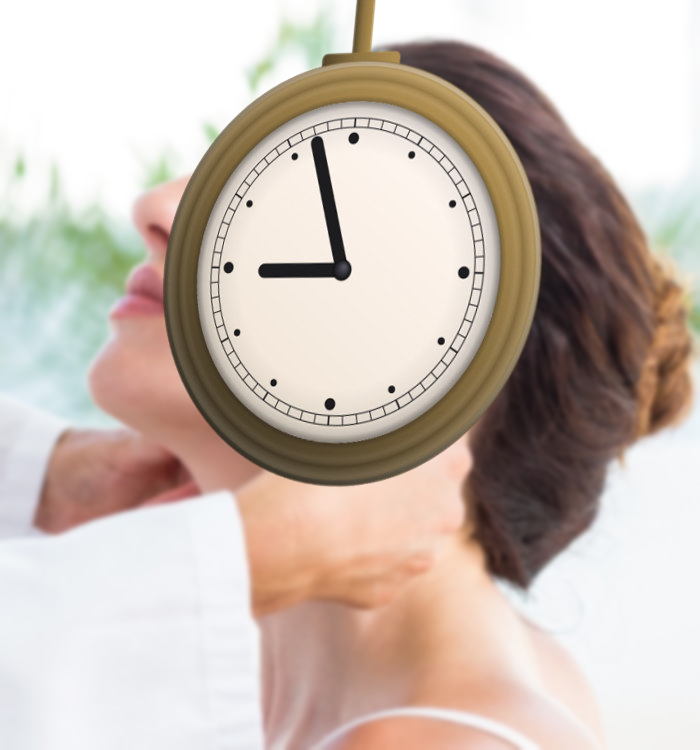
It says 8 h 57 min
